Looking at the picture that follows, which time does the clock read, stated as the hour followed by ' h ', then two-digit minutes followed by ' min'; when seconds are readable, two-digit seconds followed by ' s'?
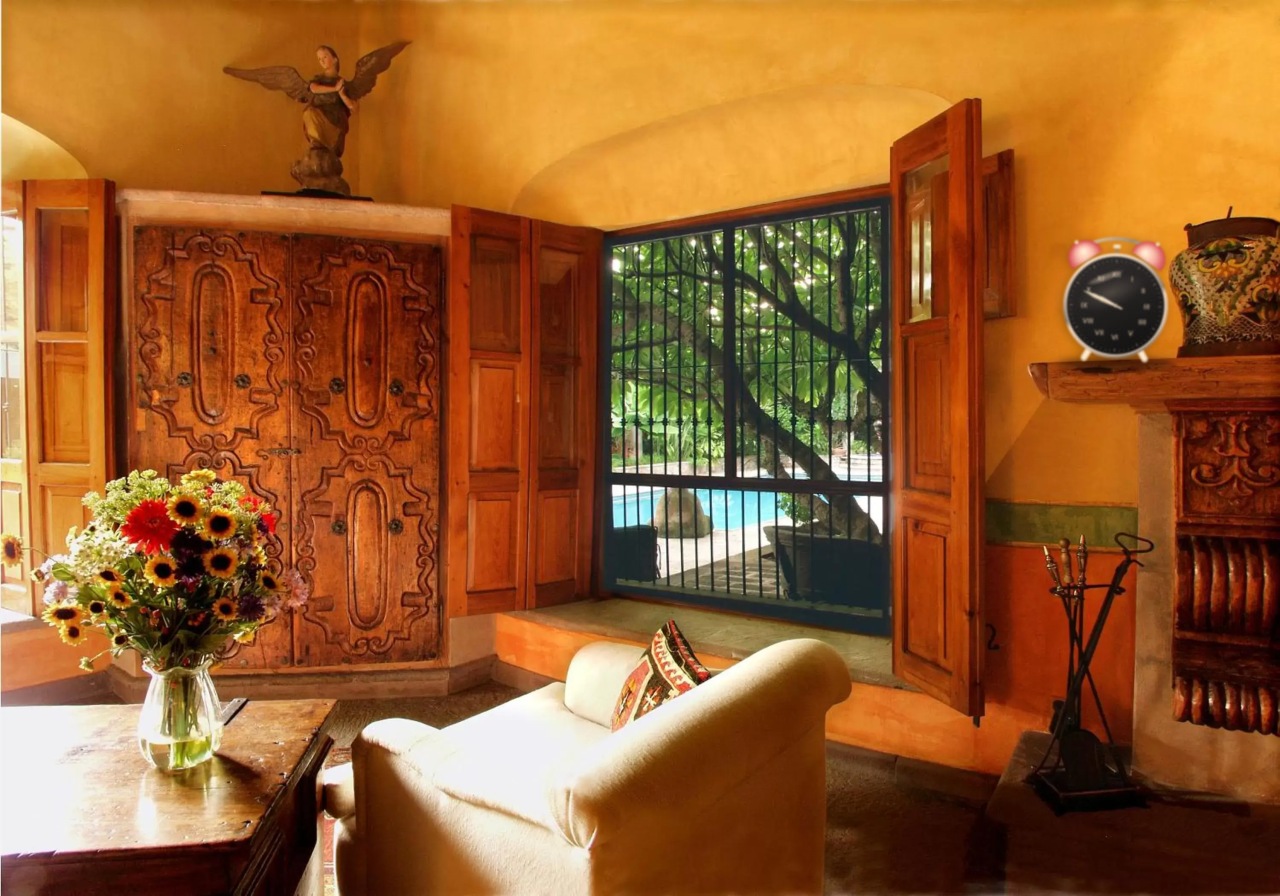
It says 9 h 49 min
